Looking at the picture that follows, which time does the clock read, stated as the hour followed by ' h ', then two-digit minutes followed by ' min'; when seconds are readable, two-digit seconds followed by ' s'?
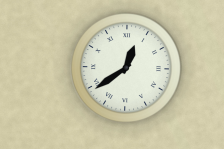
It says 12 h 39 min
